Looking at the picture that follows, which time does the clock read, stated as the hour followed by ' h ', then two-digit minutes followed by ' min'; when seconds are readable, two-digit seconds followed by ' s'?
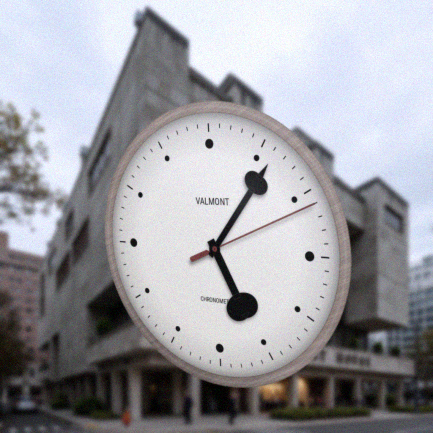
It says 5 h 06 min 11 s
